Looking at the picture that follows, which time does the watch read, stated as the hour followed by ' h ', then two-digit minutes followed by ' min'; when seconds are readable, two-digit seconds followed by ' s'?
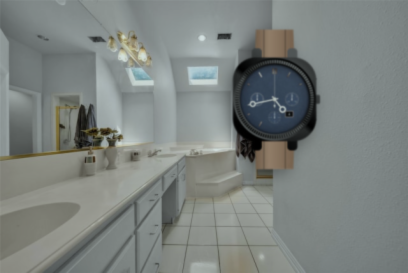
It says 4 h 43 min
